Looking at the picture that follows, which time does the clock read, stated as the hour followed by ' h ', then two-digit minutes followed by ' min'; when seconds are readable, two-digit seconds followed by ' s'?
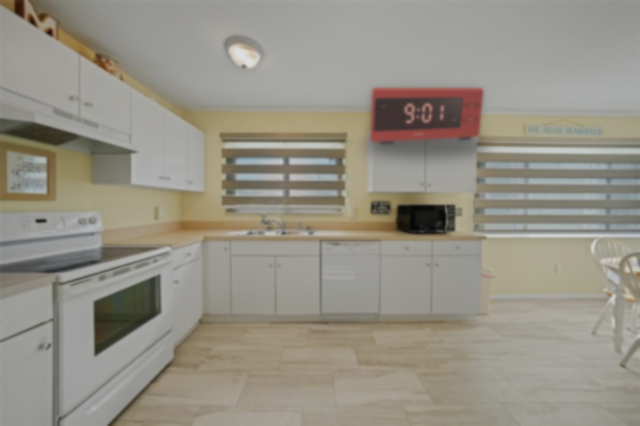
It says 9 h 01 min
